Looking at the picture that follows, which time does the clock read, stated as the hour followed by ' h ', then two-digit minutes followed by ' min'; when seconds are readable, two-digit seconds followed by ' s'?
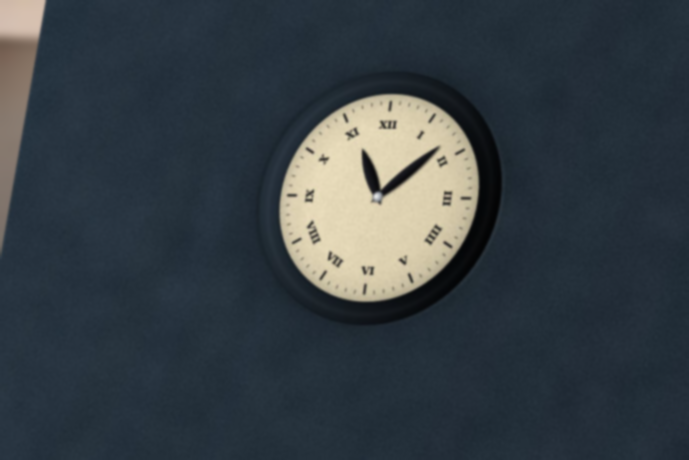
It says 11 h 08 min
